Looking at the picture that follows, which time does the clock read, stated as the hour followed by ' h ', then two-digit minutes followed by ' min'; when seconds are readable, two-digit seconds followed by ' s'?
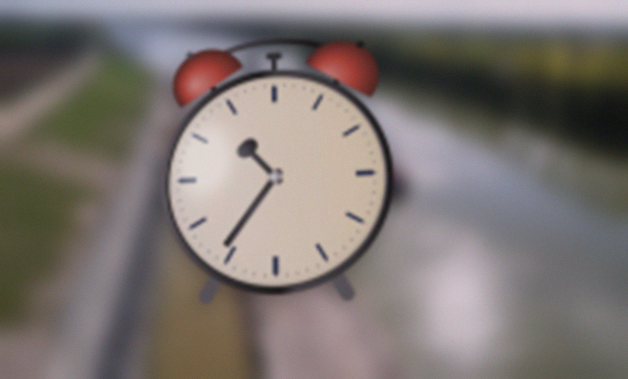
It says 10 h 36 min
